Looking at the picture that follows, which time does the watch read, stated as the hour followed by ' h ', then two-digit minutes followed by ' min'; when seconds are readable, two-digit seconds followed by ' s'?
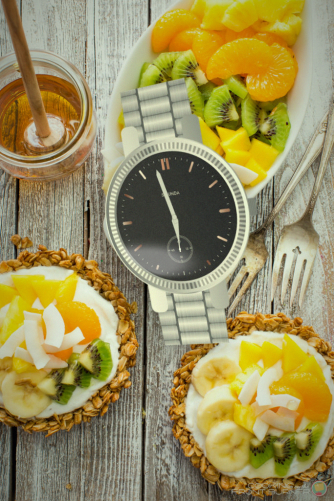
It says 5 h 58 min
